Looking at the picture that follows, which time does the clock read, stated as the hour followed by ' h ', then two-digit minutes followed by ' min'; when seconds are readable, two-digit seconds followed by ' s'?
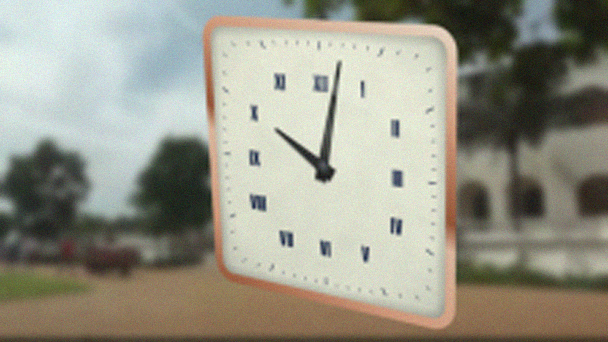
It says 10 h 02 min
